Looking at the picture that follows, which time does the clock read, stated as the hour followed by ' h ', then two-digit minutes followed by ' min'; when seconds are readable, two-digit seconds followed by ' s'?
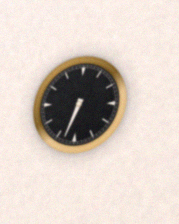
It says 6 h 33 min
